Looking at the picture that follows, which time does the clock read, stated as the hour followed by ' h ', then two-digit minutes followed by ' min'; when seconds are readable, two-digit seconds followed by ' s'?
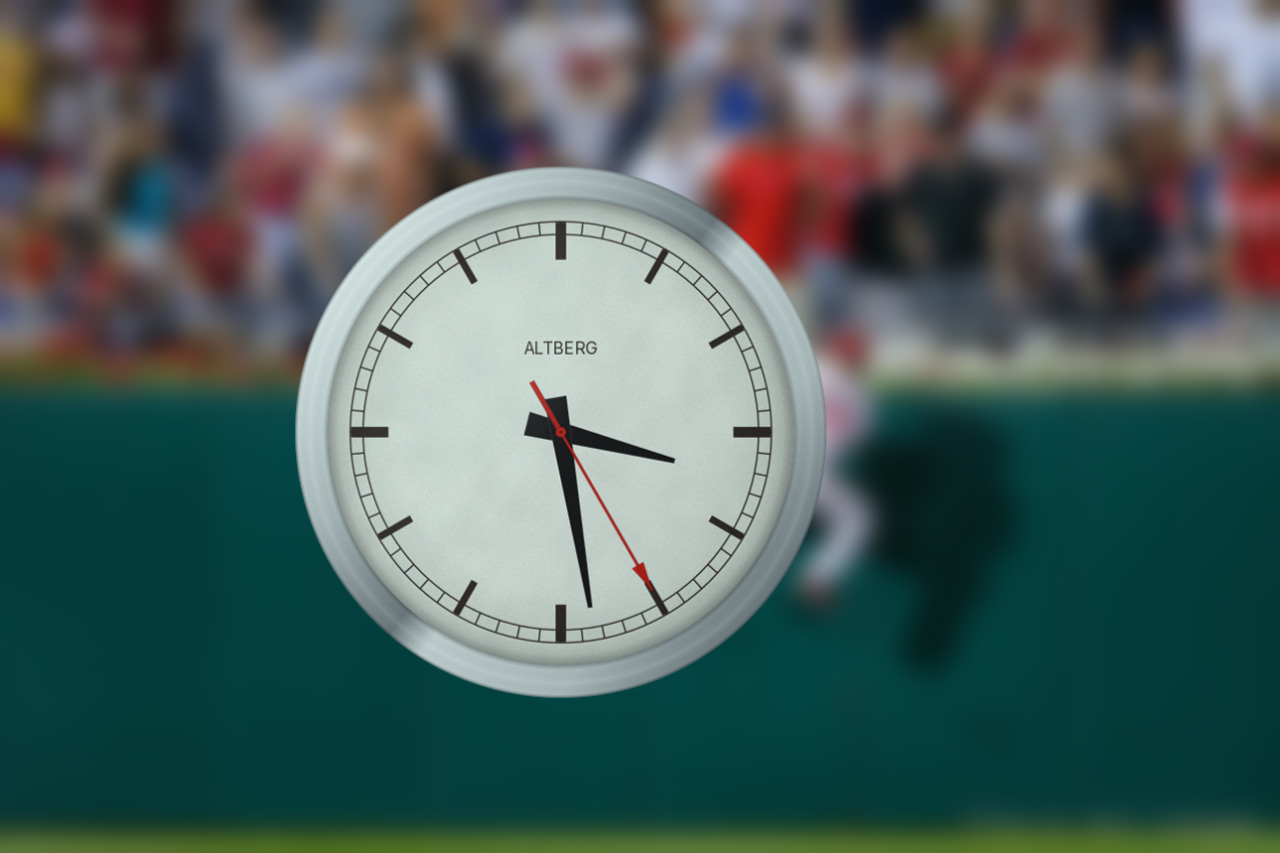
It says 3 h 28 min 25 s
